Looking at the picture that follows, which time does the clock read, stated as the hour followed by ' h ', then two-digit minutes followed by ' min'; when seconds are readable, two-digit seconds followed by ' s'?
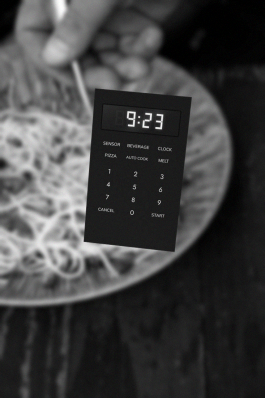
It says 9 h 23 min
